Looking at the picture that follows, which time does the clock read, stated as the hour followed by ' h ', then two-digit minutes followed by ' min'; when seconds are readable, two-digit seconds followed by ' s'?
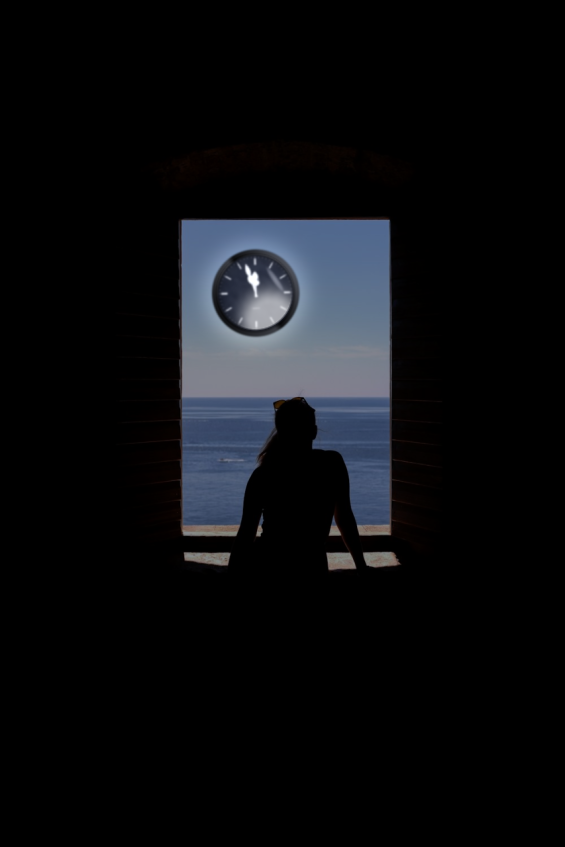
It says 11 h 57 min
